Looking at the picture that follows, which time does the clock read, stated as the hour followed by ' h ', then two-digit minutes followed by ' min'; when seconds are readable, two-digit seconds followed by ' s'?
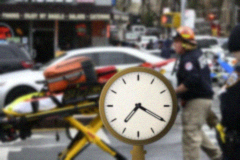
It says 7 h 20 min
